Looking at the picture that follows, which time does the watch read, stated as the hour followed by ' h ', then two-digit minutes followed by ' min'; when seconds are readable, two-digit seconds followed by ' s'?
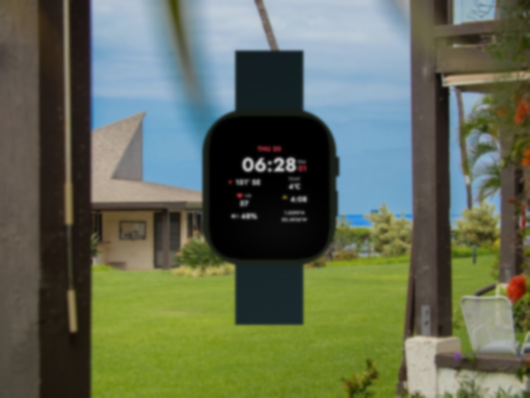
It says 6 h 28 min
